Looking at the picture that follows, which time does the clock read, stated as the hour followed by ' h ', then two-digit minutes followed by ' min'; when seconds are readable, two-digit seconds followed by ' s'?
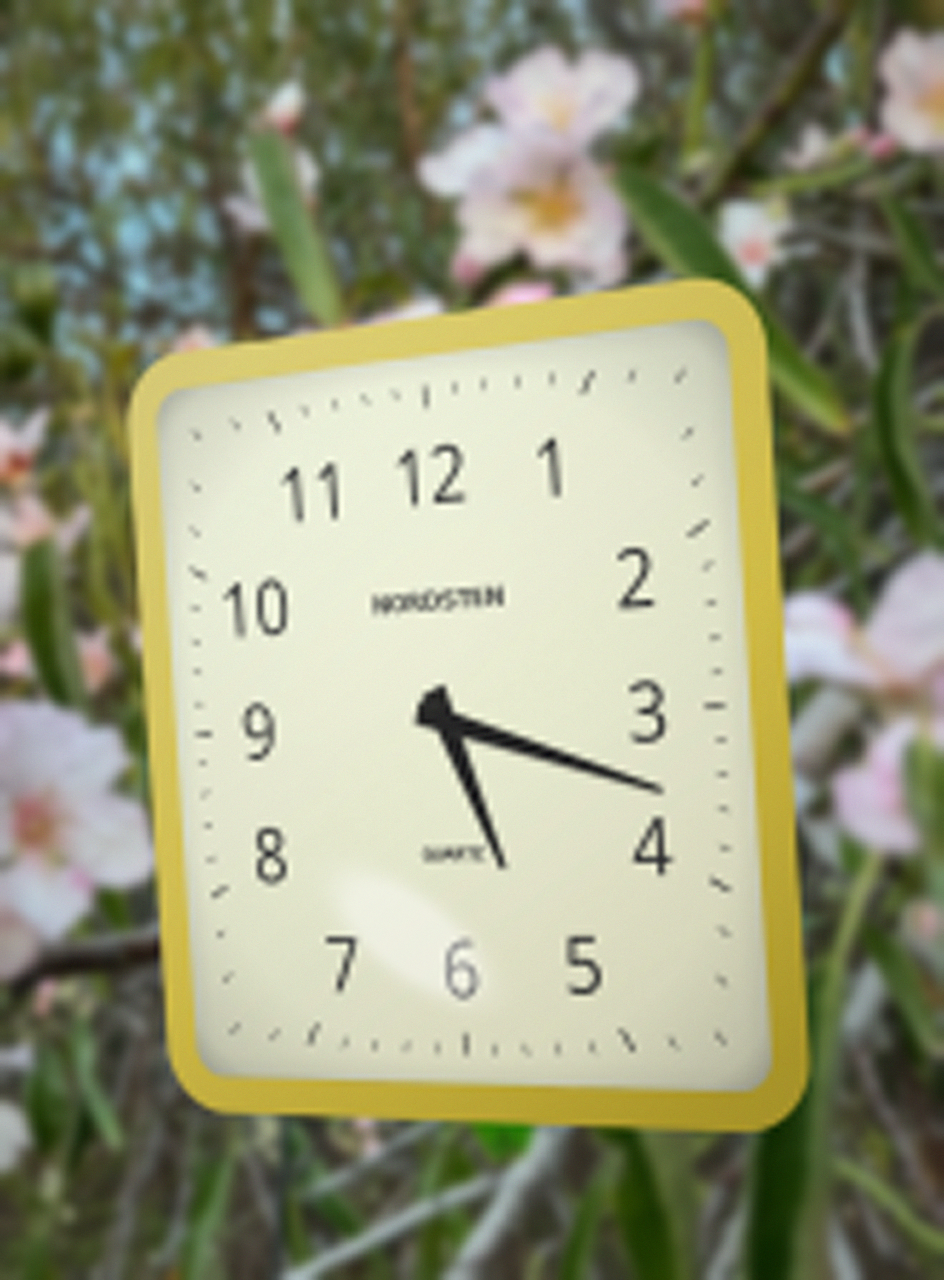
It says 5 h 18 min
